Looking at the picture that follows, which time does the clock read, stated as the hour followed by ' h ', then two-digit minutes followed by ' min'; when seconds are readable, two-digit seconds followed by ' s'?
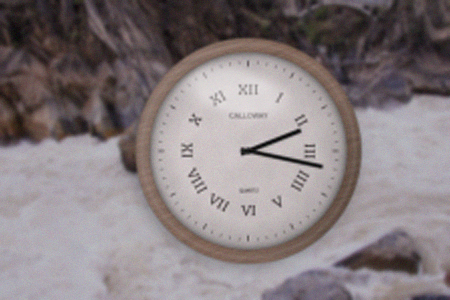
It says 2 h 17 min
